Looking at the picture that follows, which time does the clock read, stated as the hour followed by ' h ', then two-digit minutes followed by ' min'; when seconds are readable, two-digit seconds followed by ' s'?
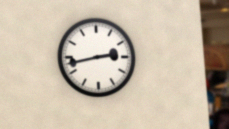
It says 2 h 43 min
